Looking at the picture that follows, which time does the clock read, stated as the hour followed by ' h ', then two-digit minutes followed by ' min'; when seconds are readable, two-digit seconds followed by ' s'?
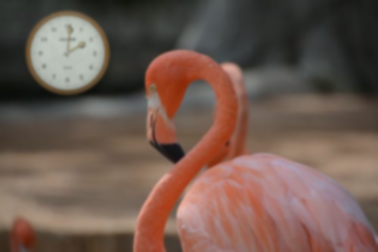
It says 2 h 01 min
